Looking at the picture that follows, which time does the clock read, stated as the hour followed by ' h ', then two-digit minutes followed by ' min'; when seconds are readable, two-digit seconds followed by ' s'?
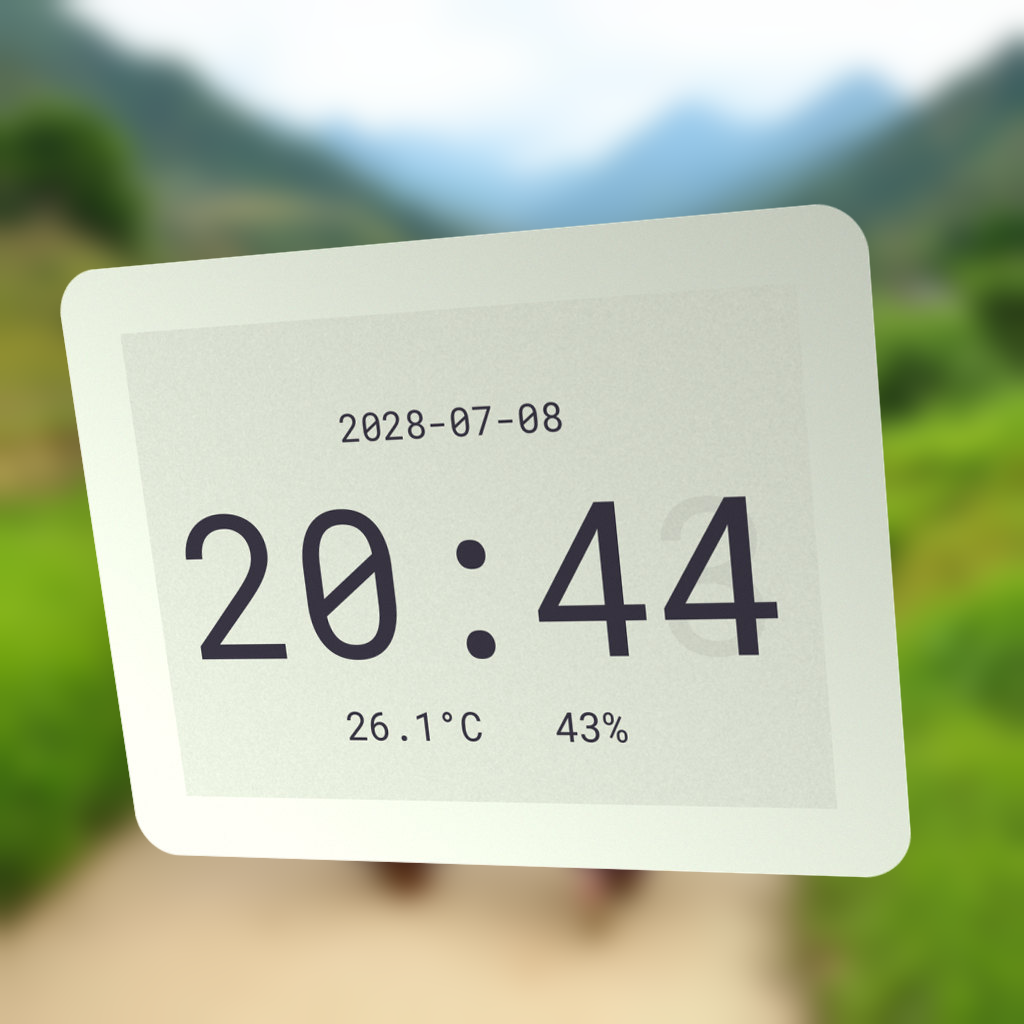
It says 20 h 44 min
